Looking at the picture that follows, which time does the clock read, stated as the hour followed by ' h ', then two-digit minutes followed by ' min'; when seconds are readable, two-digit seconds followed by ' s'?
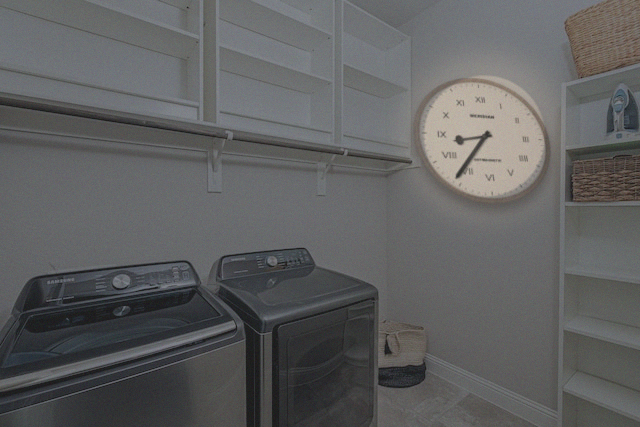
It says 8 h 36 min
